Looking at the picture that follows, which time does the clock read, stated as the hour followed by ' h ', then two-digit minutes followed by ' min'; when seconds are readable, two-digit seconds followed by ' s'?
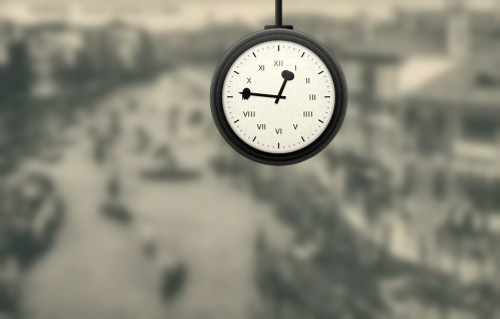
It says 12 h 46 min
